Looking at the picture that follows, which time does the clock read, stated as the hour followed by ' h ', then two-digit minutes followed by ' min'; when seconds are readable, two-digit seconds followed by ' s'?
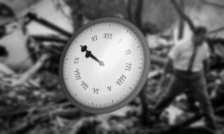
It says 9 h 50 min
